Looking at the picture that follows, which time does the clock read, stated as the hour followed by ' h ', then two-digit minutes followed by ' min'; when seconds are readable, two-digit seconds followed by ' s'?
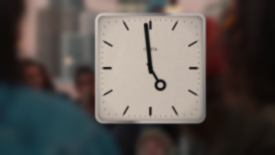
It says 4 h 59 min
